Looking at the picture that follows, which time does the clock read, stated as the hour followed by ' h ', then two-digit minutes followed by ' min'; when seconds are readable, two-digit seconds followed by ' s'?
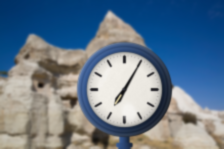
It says 7 h 05 min
